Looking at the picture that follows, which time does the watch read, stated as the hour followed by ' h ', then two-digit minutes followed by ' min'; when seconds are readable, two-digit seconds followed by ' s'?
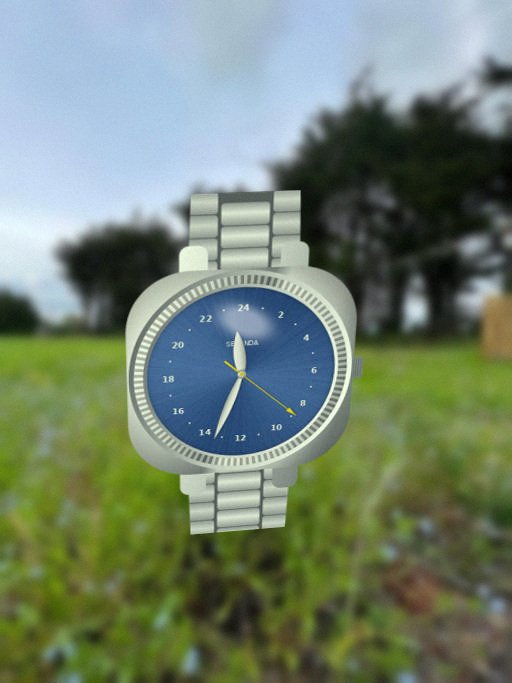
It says 23 h 33 min 22 s
